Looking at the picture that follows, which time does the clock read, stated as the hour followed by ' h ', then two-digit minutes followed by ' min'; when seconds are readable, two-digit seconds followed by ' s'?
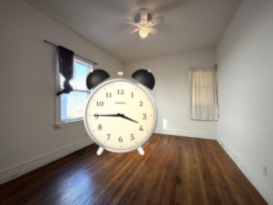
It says 3 h 45 min
